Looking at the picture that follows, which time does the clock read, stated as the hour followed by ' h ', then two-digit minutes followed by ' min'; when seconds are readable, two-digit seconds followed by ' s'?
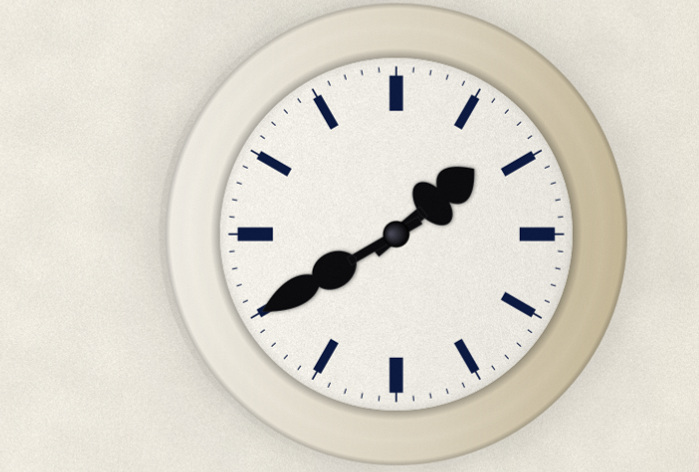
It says 1 h 40 min
